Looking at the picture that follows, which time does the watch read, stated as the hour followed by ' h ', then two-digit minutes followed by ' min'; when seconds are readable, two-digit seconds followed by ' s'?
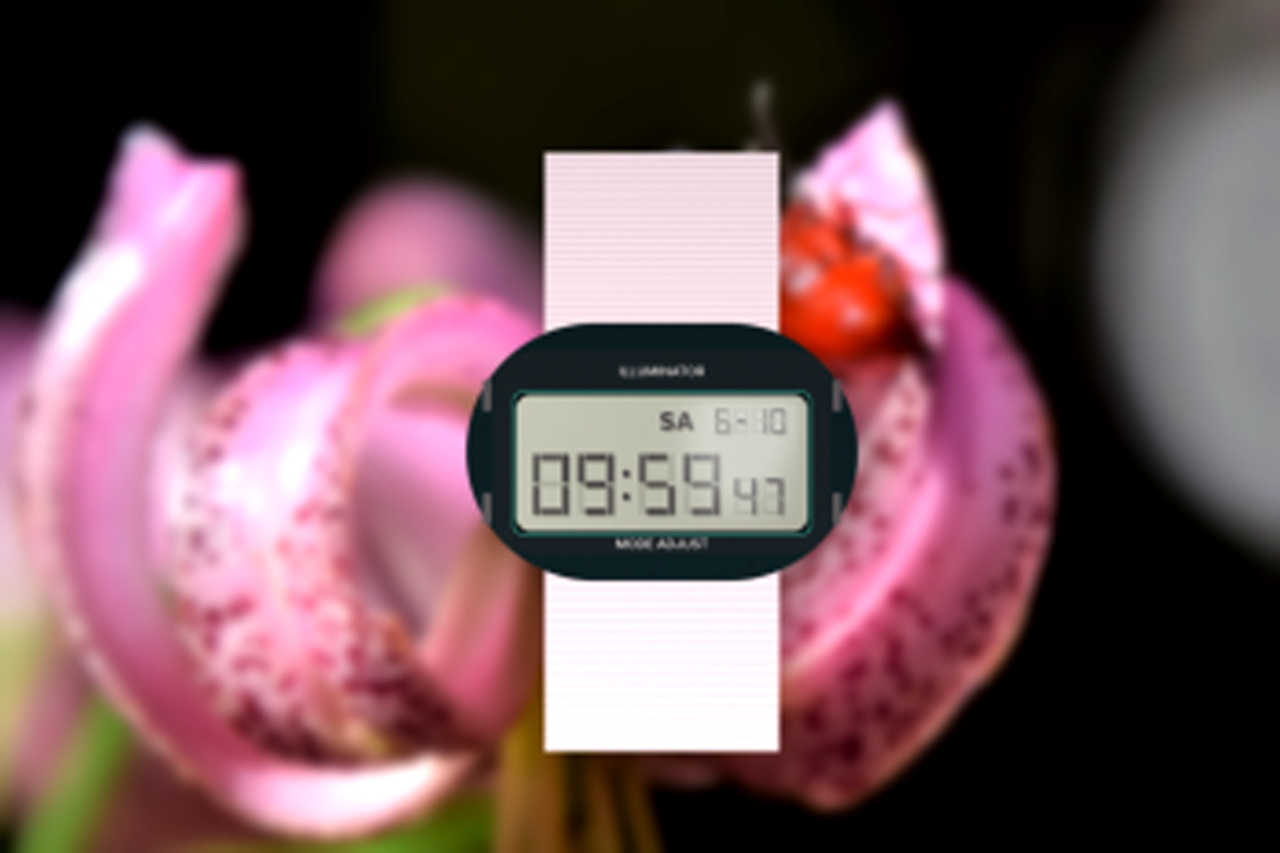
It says 9 h 59 min 47 s
